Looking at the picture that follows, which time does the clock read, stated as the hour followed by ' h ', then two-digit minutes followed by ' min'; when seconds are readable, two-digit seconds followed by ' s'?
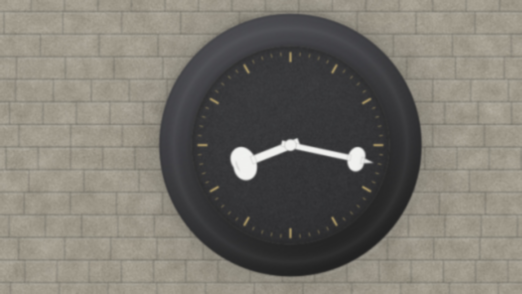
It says 8 h 17 min
